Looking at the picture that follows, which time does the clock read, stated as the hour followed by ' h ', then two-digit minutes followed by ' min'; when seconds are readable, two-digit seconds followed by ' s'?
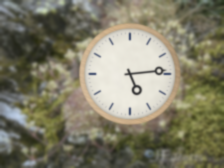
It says 5 h 14 min
